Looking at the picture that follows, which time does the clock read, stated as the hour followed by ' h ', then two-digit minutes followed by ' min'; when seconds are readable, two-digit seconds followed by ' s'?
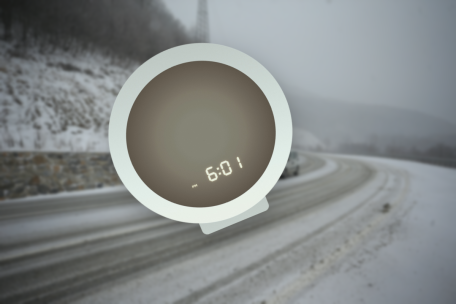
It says 6 h 01 min
